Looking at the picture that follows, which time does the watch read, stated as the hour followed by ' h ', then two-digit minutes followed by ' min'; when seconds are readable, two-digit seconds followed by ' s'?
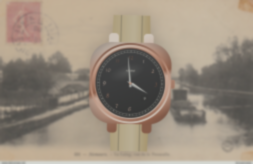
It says 3 h 59 min
